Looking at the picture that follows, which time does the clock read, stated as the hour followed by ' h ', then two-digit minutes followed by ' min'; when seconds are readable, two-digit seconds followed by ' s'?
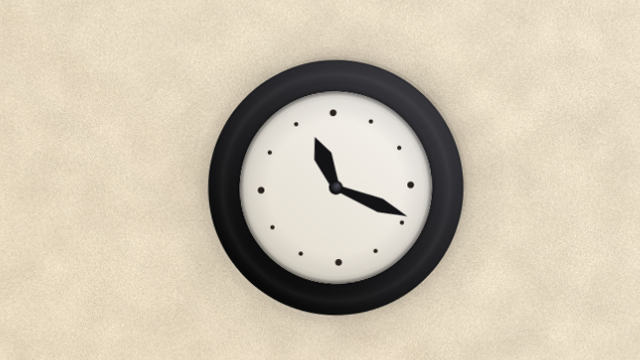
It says 11 h 19 min
